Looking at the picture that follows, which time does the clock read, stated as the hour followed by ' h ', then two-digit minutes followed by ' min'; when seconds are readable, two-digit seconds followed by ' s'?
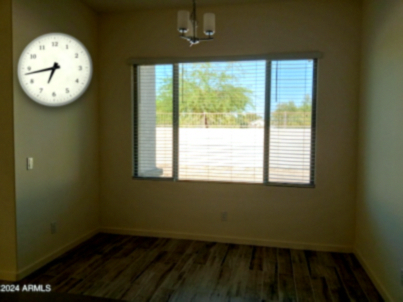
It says 6 h 43 min
